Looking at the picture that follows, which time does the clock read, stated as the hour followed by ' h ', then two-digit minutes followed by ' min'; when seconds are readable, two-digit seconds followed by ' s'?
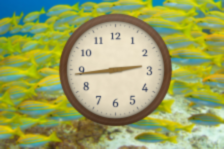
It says 2 h 44 min
